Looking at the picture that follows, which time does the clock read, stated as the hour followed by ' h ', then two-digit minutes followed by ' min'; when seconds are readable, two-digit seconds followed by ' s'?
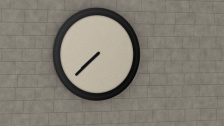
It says 7 h 38 min
